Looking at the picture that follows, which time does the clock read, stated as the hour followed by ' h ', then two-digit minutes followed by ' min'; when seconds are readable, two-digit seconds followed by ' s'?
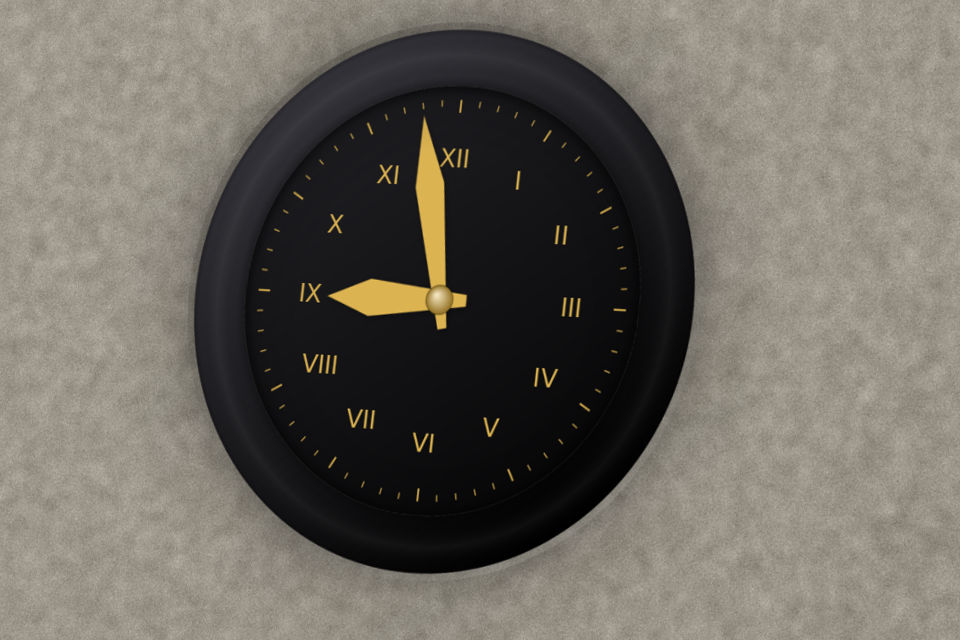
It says 8 h 58 min
